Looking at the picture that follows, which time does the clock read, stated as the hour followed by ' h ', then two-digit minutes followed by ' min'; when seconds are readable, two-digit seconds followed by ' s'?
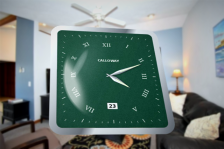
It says 4 h 11 min
